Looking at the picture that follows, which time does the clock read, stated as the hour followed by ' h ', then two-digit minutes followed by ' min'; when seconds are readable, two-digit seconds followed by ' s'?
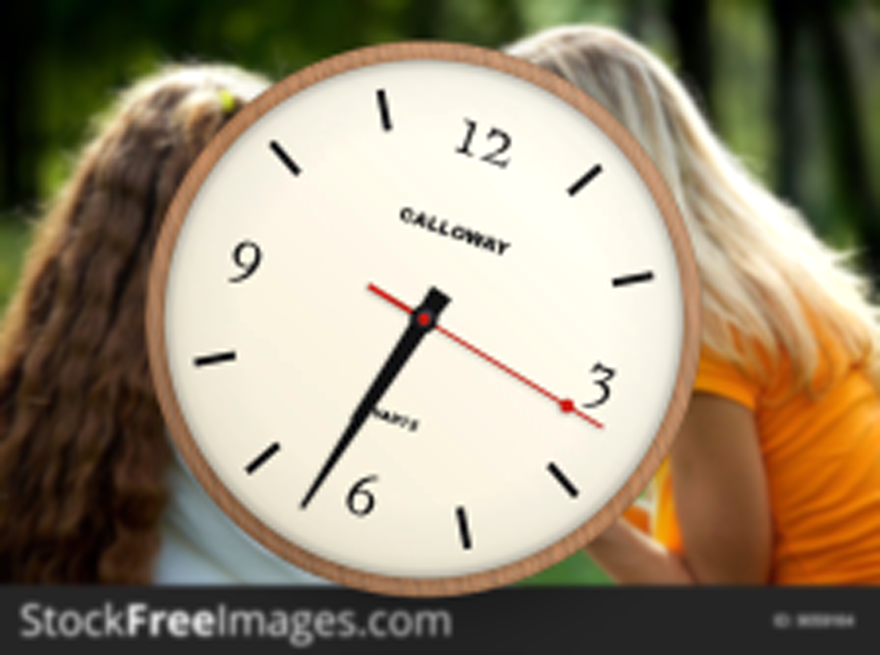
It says 6 h 32 min 17 s
